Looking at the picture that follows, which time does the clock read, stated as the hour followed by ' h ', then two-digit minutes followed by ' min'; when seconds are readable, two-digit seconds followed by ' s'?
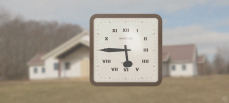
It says 5 h 45 min
